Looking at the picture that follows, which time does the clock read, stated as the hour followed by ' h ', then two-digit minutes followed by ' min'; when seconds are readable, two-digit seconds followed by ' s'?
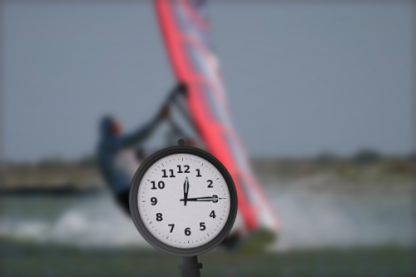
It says 12 h 15 min
